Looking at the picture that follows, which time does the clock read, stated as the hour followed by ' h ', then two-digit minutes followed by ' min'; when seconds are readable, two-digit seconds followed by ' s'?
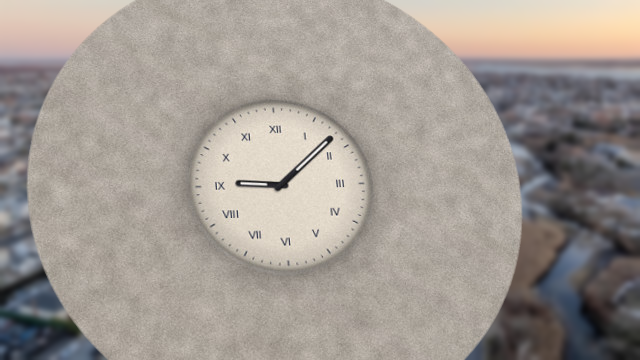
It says 9 h 08 min
